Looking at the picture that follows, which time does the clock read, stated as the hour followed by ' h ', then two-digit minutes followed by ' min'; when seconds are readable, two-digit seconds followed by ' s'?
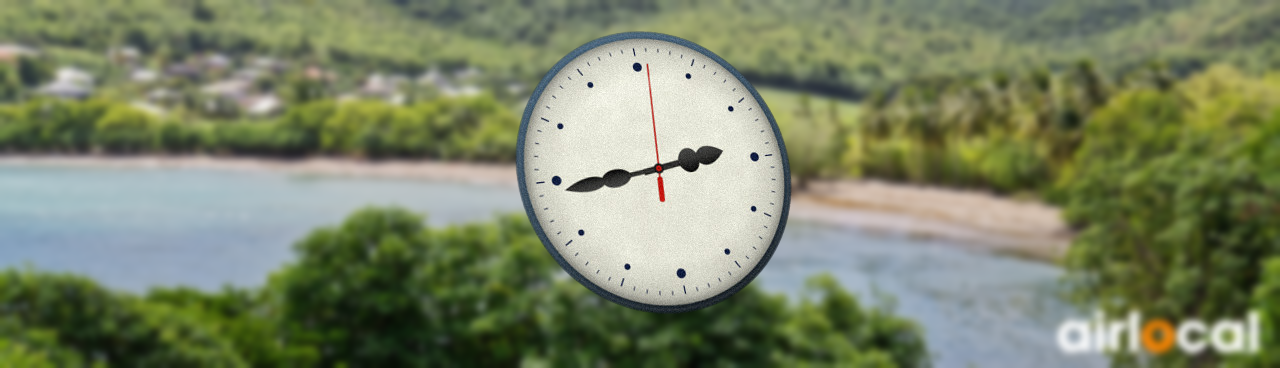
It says 2 h 44 min 01 s
